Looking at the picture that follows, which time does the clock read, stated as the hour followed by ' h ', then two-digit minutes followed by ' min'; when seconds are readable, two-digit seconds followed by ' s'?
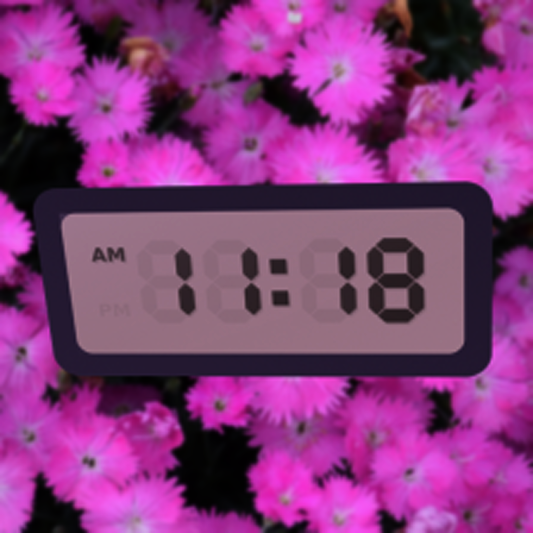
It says 11 h 18 min
